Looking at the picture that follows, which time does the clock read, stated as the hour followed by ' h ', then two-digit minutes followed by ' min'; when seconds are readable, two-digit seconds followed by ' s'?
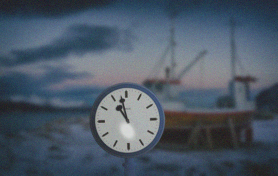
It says 10 h 58 min
